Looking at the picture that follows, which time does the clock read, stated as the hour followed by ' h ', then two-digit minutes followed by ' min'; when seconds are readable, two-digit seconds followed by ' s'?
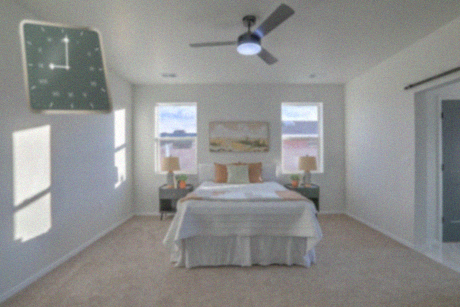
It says 9 h 01 min
